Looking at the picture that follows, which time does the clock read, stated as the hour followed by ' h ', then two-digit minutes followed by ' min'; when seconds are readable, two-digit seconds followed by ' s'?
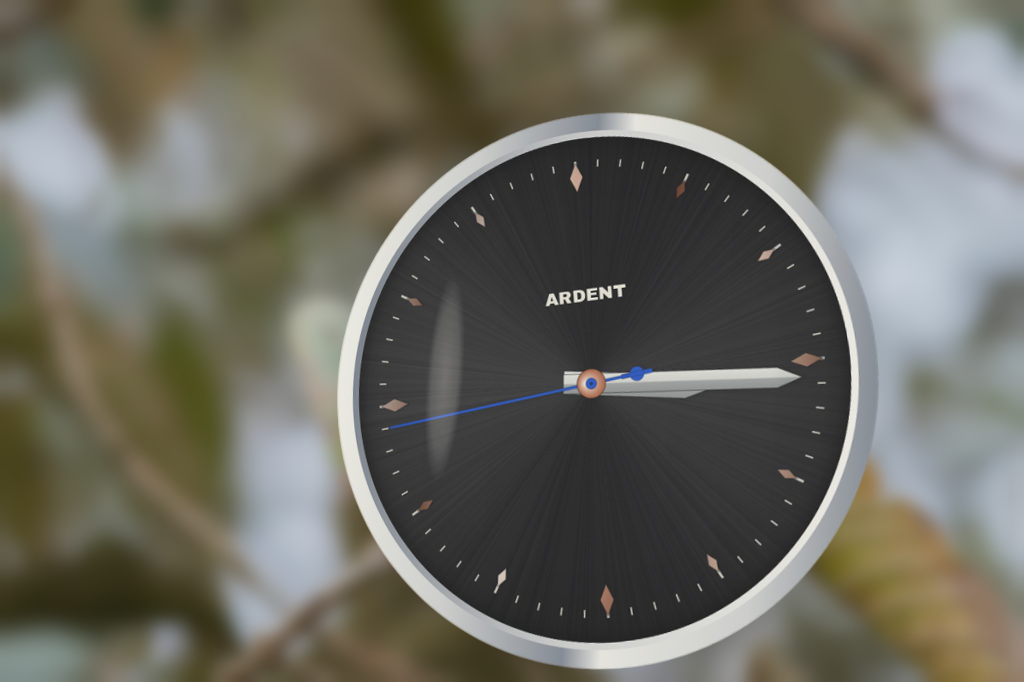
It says 3 h 15 min 44 s
